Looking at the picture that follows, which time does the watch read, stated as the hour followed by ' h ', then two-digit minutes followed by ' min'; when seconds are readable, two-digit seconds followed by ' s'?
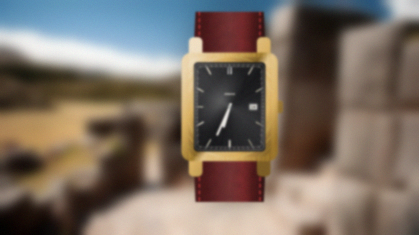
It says 6 h 34 min
